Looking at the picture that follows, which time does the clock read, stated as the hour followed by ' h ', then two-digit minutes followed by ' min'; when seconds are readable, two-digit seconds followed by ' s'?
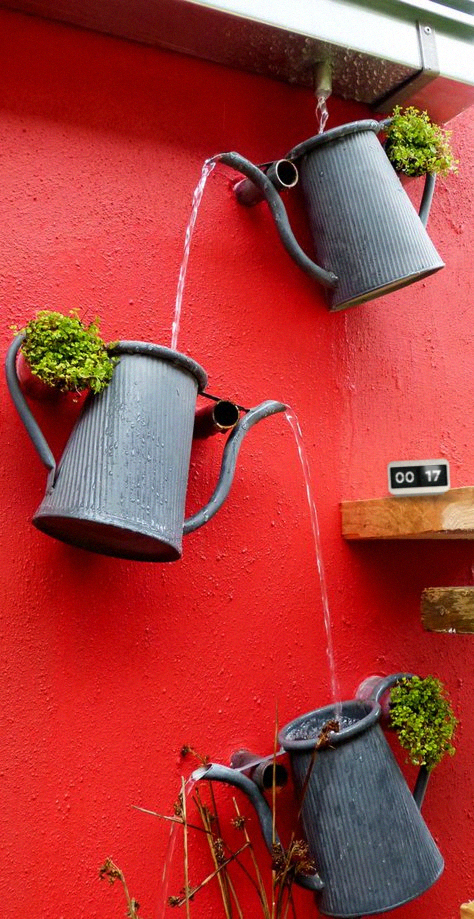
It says 0 h 17 min
